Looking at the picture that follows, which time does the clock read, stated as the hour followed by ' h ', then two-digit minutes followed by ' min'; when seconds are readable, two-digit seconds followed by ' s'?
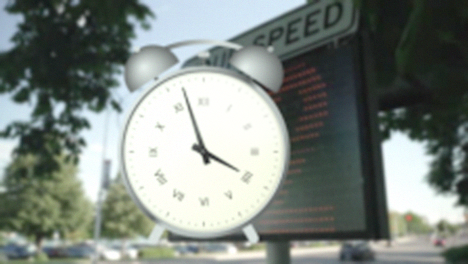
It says 3 h 57 min
